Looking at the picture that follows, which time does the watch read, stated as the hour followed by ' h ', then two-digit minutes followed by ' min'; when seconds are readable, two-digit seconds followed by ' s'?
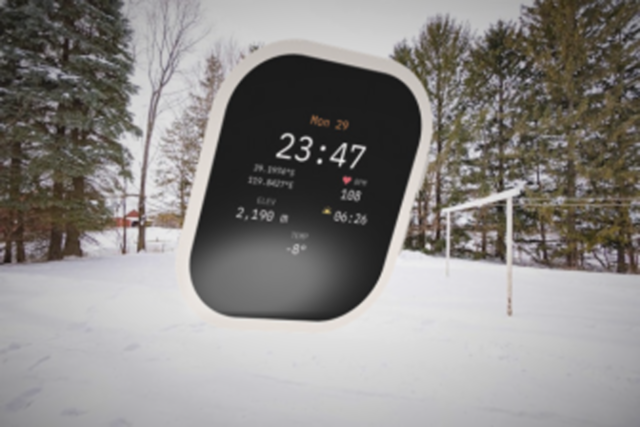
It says 23 h 47 min
